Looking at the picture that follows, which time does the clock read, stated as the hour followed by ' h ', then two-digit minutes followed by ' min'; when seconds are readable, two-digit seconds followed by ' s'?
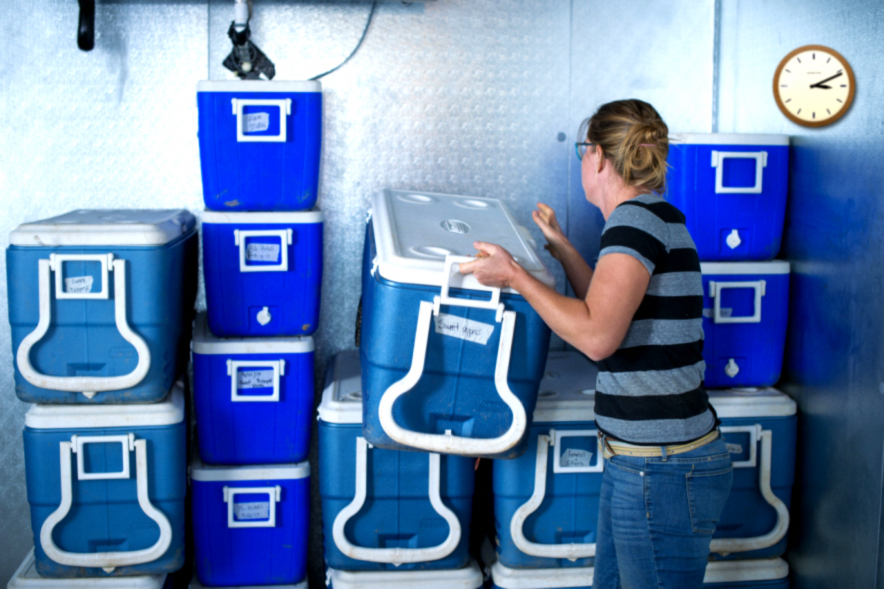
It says 3 h 11 min
